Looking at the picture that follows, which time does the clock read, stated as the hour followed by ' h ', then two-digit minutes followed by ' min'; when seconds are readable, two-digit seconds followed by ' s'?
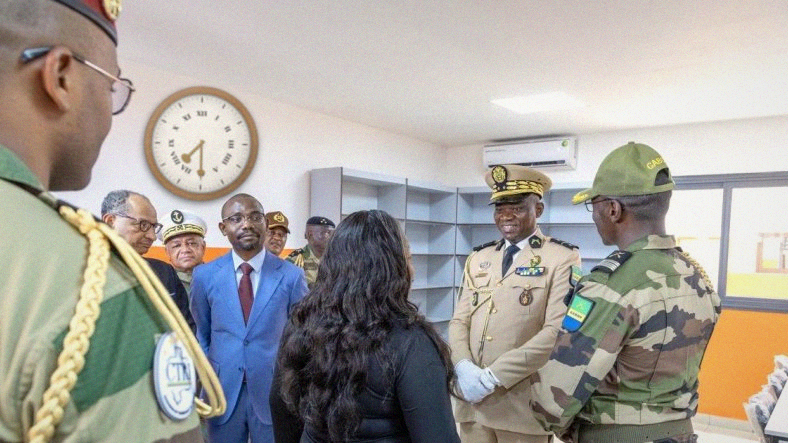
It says 7 h 30 min
